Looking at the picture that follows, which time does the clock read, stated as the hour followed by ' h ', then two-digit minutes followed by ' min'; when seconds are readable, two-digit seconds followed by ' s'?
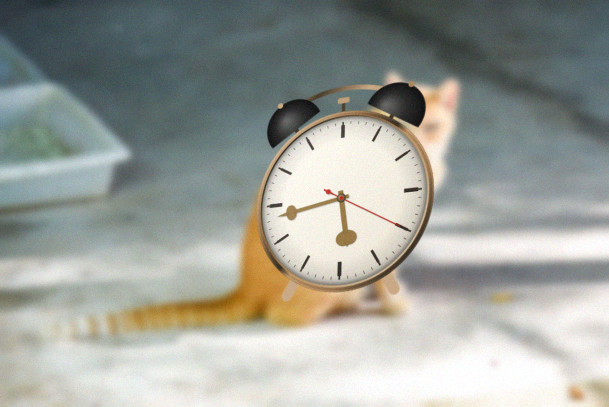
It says 5 h 43 min 20 s
